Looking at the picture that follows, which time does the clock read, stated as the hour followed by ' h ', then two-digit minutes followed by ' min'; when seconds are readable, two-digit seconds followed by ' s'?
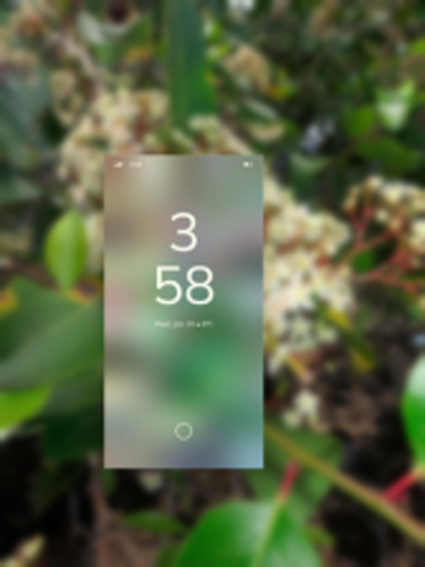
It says 3 h 58 min
